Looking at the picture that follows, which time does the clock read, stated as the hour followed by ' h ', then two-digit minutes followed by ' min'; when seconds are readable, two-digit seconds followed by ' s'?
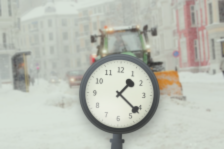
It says 1 h 22 min
